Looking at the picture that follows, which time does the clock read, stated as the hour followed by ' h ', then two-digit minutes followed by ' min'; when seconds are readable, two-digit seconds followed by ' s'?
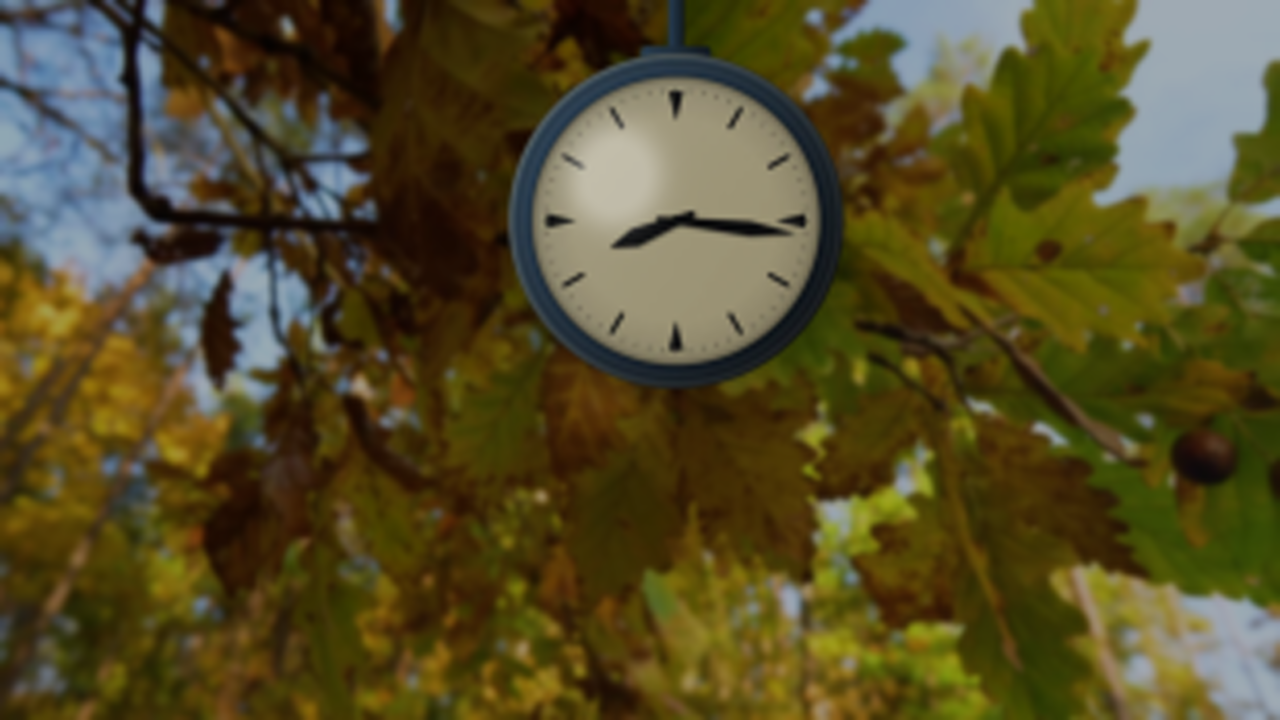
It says 8 h 16 min
